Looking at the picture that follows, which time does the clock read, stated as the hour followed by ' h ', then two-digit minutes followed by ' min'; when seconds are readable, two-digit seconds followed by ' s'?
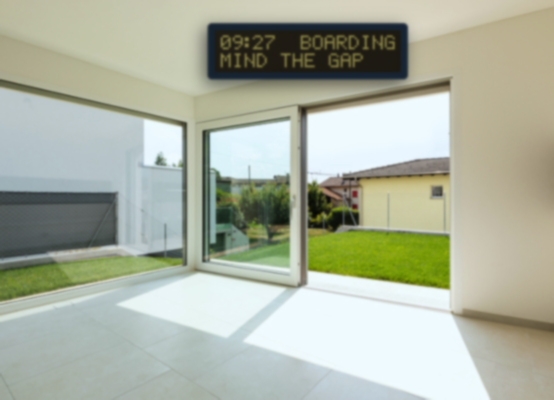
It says 9 h 27 min
